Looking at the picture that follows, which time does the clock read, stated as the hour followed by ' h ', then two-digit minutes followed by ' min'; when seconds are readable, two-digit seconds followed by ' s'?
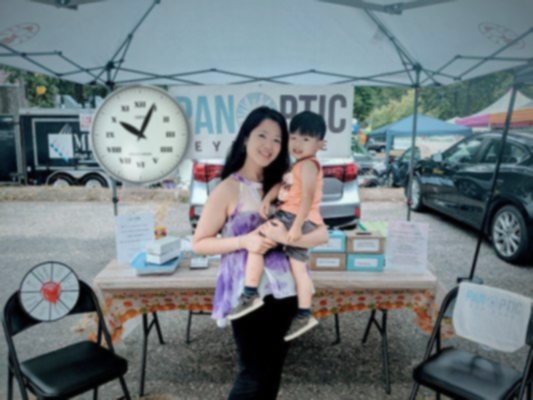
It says 10 h 04 min
